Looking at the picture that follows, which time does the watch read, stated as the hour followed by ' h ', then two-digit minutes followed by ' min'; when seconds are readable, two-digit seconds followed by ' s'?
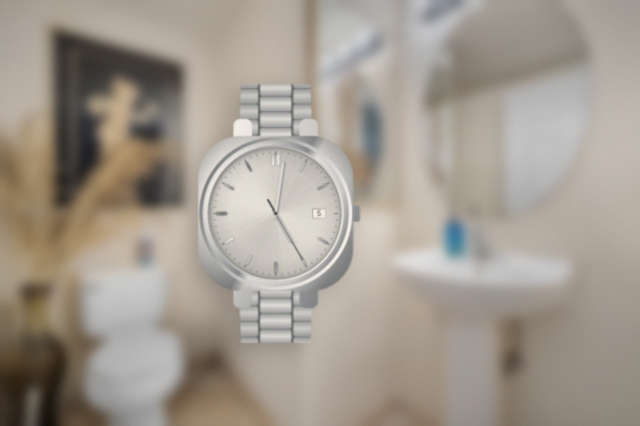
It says 5 h 01 min 25 s
